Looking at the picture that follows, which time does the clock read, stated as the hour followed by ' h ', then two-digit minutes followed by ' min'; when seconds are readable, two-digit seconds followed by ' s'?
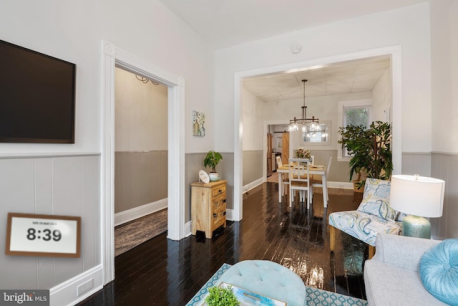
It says 8 h 39 min
